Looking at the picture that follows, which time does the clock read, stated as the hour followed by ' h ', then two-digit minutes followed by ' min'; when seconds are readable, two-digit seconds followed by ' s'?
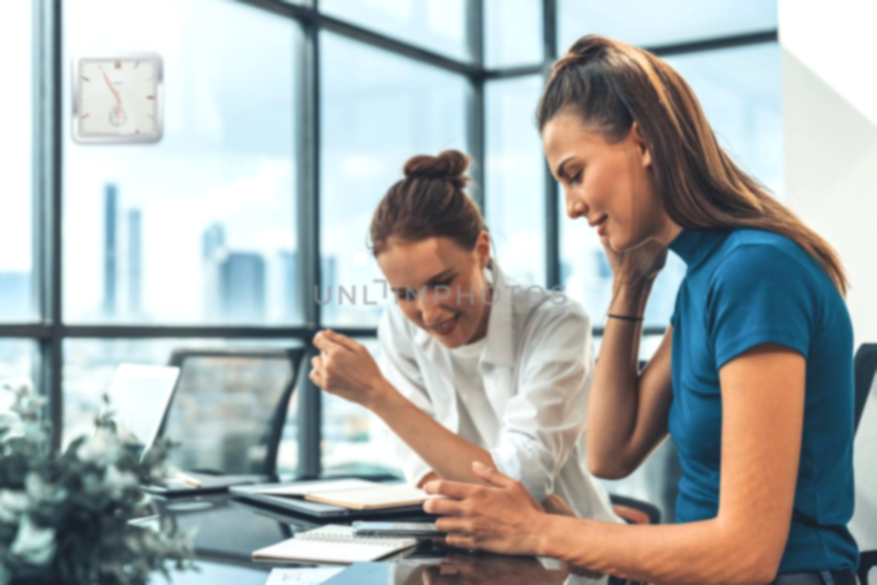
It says 5 h 55 min
